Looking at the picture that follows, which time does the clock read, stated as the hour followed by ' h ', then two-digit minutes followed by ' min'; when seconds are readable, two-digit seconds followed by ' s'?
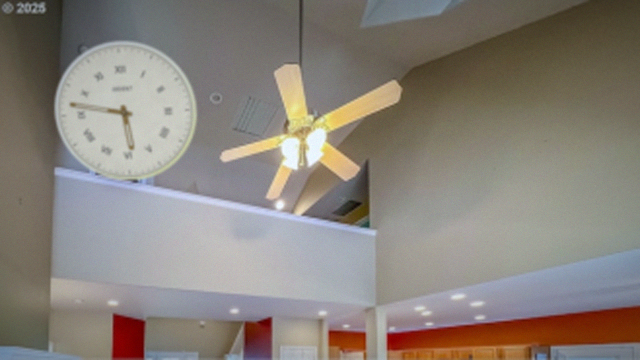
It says 5 h 47 min
